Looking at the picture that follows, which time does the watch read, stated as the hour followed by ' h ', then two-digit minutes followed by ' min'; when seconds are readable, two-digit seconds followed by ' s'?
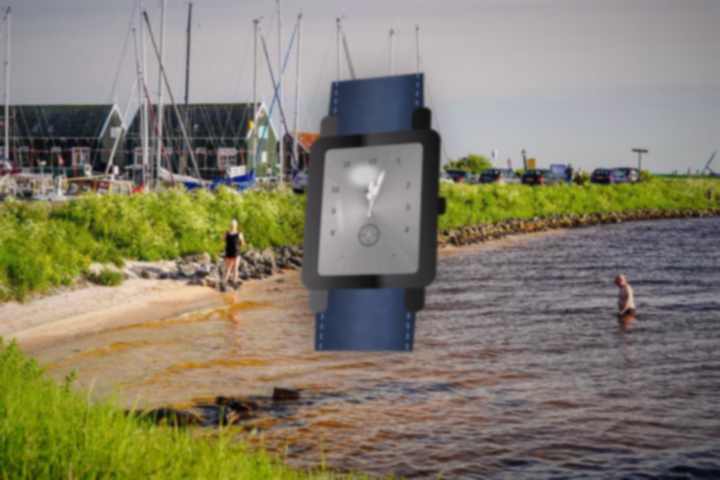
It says 12 h 03 min
